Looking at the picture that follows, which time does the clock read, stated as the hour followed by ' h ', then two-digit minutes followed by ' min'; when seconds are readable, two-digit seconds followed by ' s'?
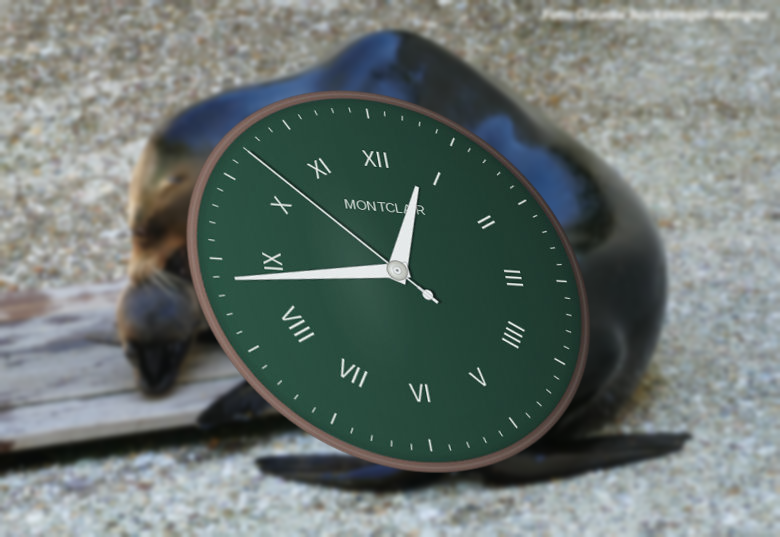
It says 12 h 43 min 52 s
